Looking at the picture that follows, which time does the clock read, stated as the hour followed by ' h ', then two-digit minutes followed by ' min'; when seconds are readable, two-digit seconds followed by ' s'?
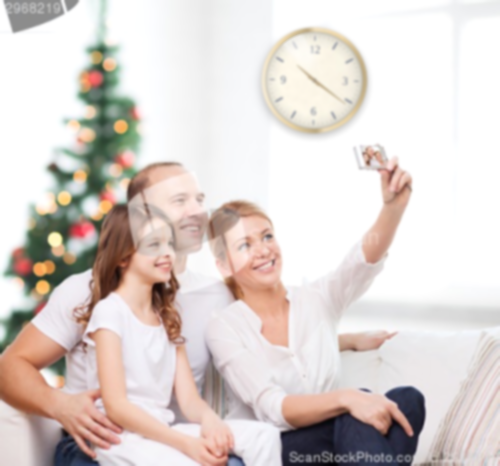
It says 10 h 21 min
